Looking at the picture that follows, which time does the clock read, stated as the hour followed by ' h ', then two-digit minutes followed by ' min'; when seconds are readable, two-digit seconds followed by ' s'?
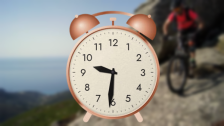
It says 9 h 31 min
